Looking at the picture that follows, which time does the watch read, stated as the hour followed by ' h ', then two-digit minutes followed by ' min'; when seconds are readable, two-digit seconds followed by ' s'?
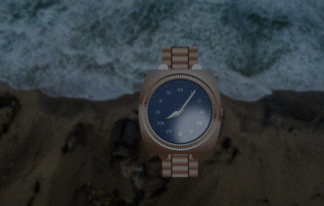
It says 8 h 06 min
